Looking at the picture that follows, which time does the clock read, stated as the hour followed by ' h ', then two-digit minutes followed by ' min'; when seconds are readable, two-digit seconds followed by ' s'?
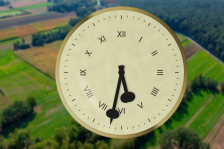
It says 5 h 32 min
